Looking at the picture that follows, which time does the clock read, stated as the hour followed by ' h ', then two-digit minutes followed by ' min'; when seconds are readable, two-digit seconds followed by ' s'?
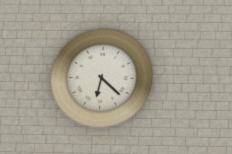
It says 6 h 22 min
